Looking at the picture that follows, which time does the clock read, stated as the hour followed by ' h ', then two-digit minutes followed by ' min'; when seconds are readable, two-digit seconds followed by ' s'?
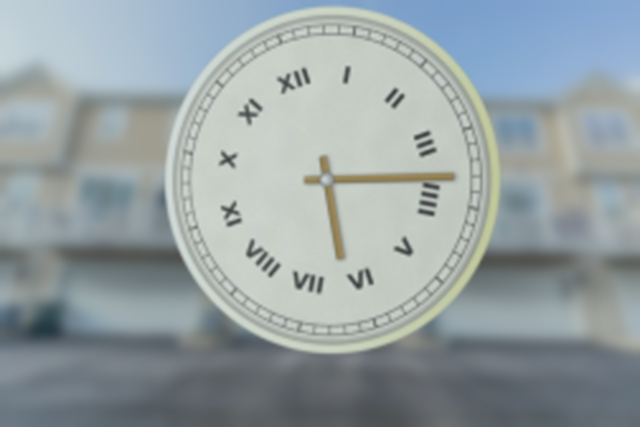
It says 6 h 18 min
